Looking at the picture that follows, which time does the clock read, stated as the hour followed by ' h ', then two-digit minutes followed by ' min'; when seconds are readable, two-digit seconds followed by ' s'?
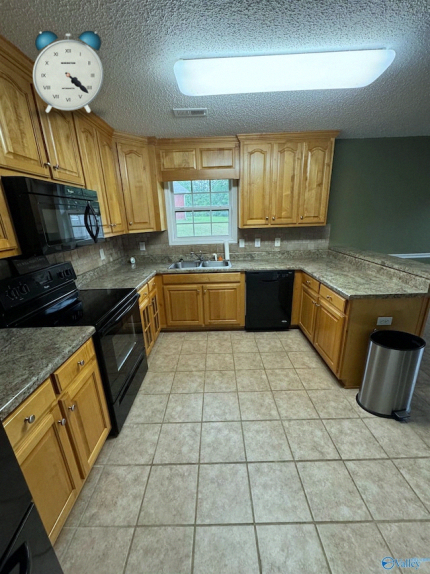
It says 4 h 22 min
